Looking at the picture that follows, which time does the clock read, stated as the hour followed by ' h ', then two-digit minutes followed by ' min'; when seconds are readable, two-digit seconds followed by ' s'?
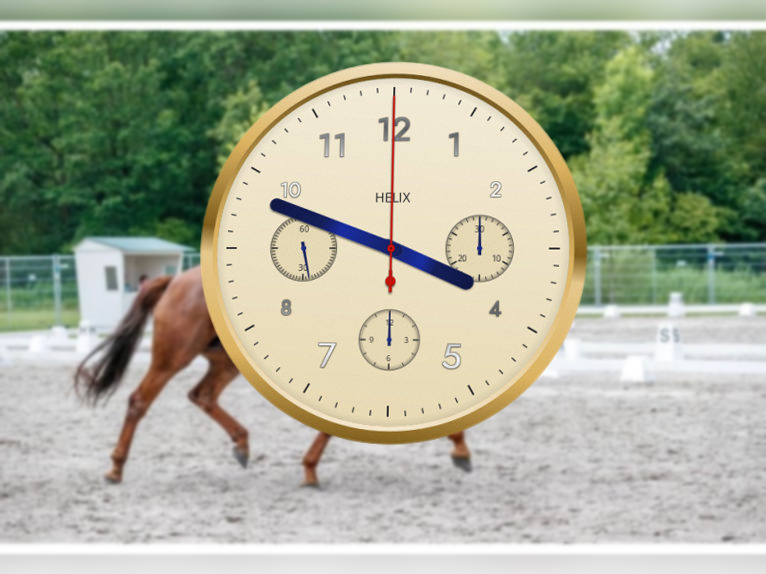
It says 3 h 48 min 28 s
